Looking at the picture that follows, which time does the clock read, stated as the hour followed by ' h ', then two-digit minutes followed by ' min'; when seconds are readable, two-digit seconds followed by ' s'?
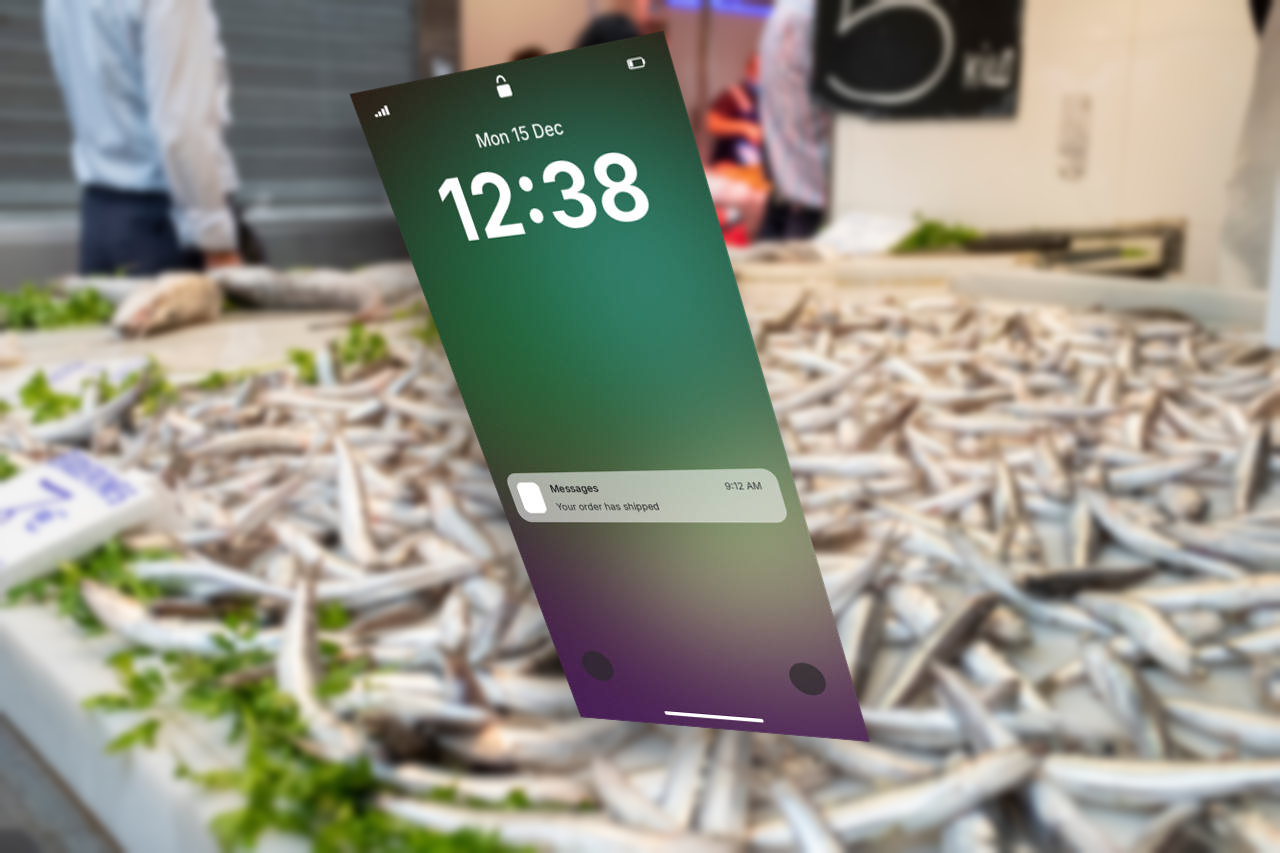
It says 12 h 38 min
